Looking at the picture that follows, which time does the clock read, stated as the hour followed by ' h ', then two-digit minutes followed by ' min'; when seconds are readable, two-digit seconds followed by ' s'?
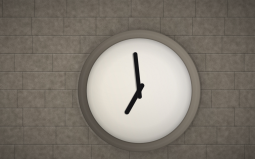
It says 6 h 59 min
